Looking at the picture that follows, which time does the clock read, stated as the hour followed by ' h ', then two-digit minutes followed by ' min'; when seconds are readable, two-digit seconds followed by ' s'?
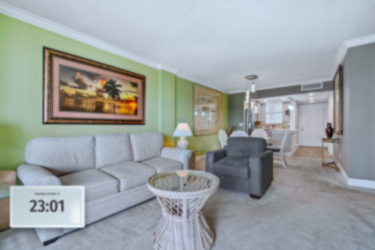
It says 23 h 01 min
